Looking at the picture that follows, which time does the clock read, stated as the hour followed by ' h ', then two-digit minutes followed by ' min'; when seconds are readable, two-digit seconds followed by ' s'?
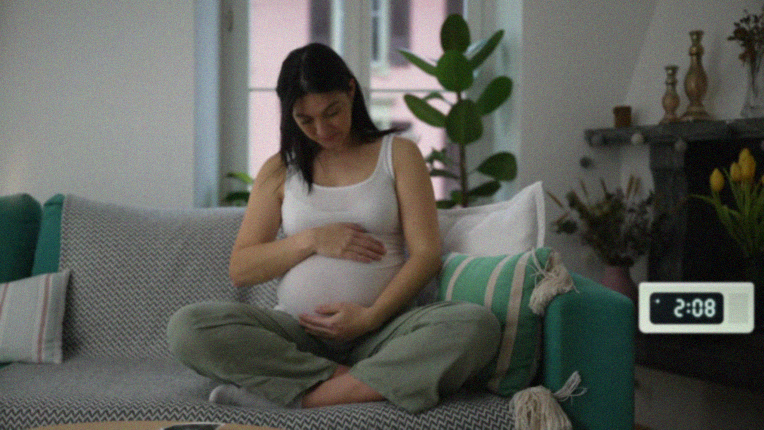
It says 2 h 08 min
